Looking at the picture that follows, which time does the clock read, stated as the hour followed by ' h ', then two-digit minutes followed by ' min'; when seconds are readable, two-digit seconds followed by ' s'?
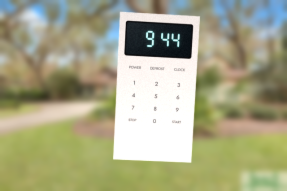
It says 9 h 44 min
